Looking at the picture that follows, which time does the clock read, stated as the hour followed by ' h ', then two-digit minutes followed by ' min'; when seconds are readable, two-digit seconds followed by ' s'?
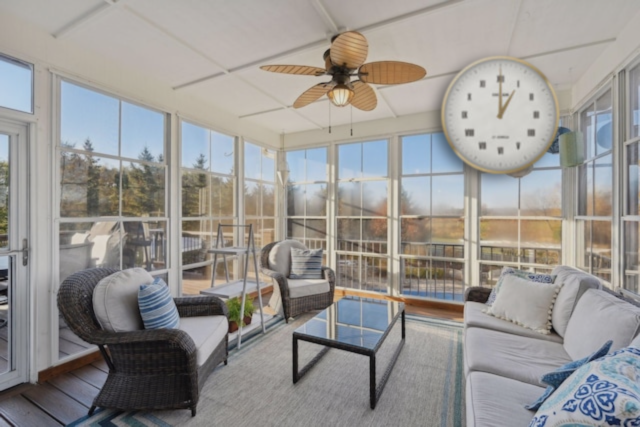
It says 1 h 00 min
